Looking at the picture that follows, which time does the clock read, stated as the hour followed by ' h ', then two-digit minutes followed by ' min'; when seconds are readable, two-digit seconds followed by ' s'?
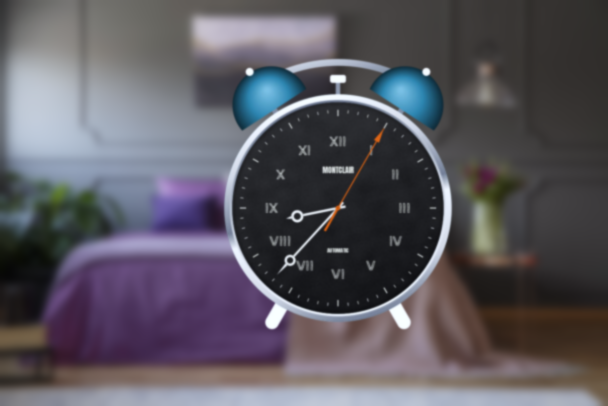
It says 8 h 37 min 05 s
